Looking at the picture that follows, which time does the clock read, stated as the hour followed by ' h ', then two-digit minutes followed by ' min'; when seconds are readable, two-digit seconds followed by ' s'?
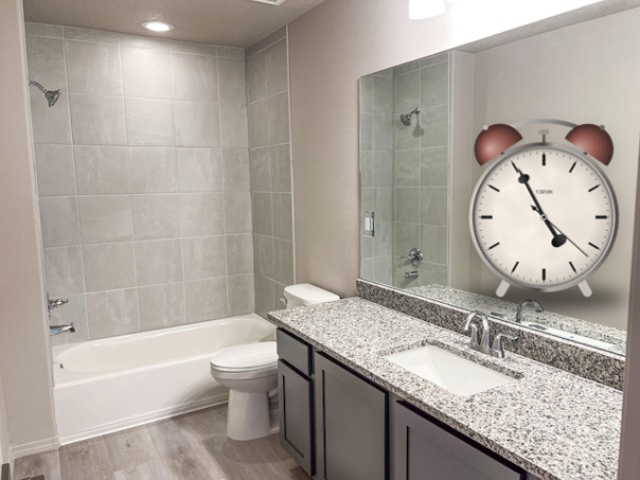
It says 4 h 55 min 22 s
